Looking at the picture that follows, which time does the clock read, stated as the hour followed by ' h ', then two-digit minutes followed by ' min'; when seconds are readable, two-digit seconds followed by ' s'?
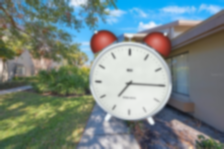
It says 7 h 15 min
